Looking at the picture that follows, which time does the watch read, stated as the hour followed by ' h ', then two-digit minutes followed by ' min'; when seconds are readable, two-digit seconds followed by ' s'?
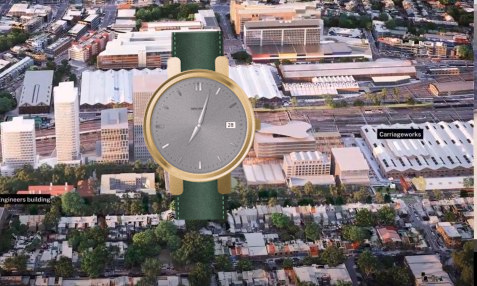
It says 7 h 03 min
